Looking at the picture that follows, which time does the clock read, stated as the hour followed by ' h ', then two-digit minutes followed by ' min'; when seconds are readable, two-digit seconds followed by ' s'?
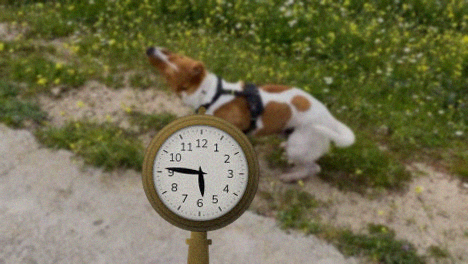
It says 5 h 46 min
